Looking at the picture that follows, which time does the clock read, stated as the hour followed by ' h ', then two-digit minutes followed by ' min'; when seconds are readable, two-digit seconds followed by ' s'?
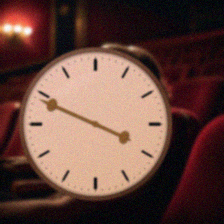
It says 3 h 49 min
